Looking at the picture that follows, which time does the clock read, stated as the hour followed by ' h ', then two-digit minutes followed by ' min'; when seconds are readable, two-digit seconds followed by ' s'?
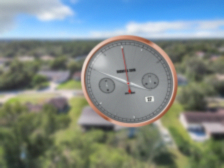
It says 3 h 50 min
